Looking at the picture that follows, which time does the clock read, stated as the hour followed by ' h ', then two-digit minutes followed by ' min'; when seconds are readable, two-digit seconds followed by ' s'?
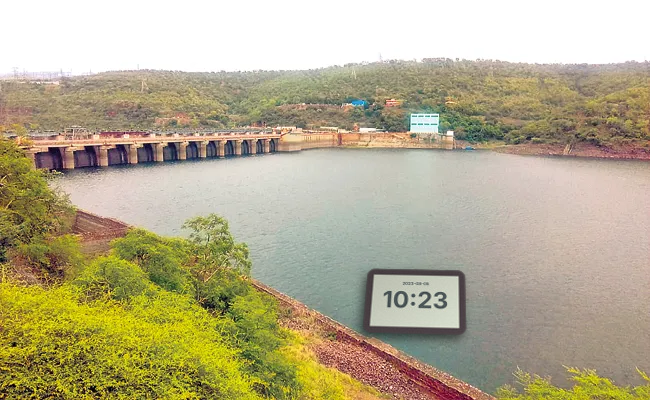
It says 10 h 23 min
